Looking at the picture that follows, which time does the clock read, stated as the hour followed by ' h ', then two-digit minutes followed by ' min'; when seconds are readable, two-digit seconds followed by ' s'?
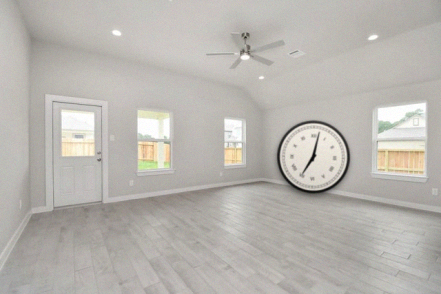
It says 7 h 02 min
